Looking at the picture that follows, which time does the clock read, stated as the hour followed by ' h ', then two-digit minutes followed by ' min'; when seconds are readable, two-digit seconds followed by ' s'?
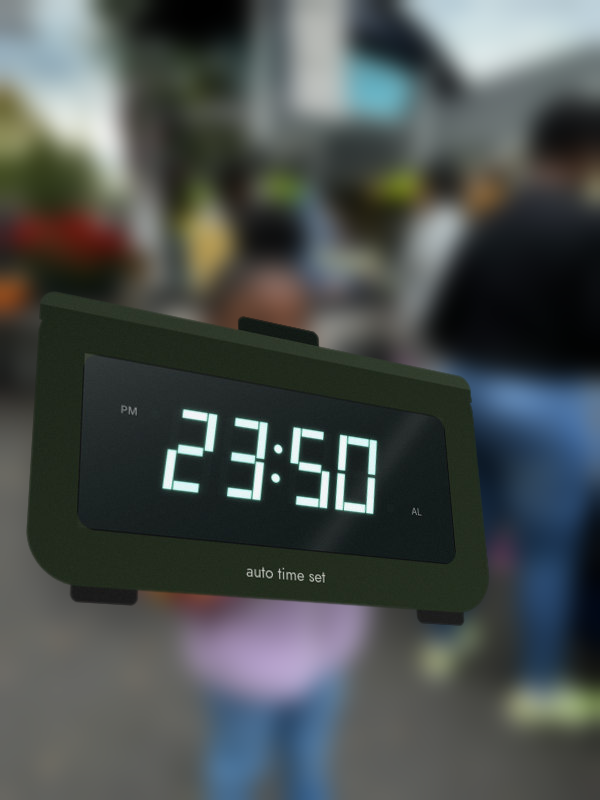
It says 23 h 50 min
